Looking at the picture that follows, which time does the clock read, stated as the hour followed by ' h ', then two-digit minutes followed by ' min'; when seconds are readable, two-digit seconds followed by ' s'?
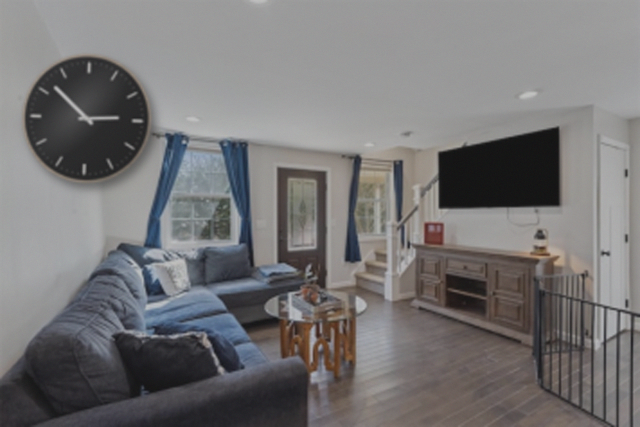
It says 2 h 52 min
